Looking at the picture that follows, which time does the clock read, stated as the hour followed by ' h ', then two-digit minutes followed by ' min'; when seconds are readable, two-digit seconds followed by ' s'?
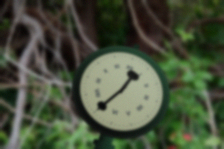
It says 12 h 35 min
